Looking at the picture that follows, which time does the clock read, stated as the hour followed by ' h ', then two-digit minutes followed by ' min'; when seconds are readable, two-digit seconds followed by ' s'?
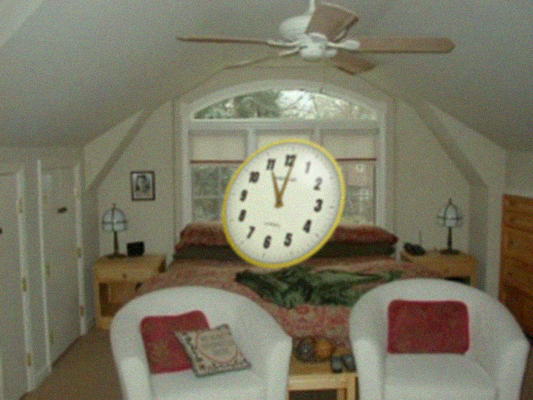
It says 11 h 01 min
